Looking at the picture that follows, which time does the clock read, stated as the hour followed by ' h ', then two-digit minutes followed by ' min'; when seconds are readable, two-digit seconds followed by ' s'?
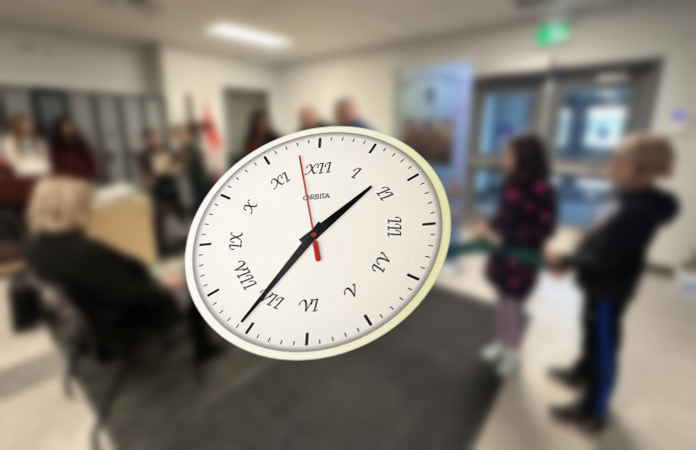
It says 1 h 35 min 58 s
